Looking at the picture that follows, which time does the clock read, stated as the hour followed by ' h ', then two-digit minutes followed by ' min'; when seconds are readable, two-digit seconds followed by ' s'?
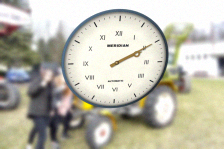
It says 2 h 10 min
